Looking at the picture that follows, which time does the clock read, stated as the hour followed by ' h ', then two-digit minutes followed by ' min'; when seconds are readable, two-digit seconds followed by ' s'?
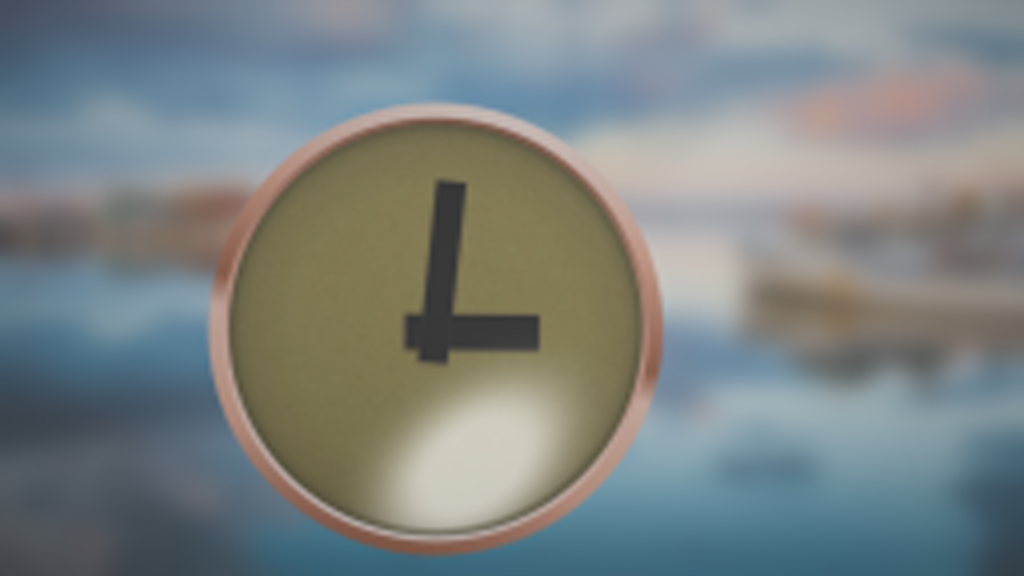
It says 3 h 01 min
